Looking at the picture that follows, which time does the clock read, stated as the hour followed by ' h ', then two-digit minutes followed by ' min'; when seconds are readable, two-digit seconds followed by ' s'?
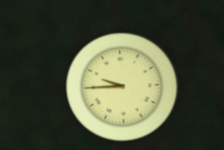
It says 9 h 45 min
